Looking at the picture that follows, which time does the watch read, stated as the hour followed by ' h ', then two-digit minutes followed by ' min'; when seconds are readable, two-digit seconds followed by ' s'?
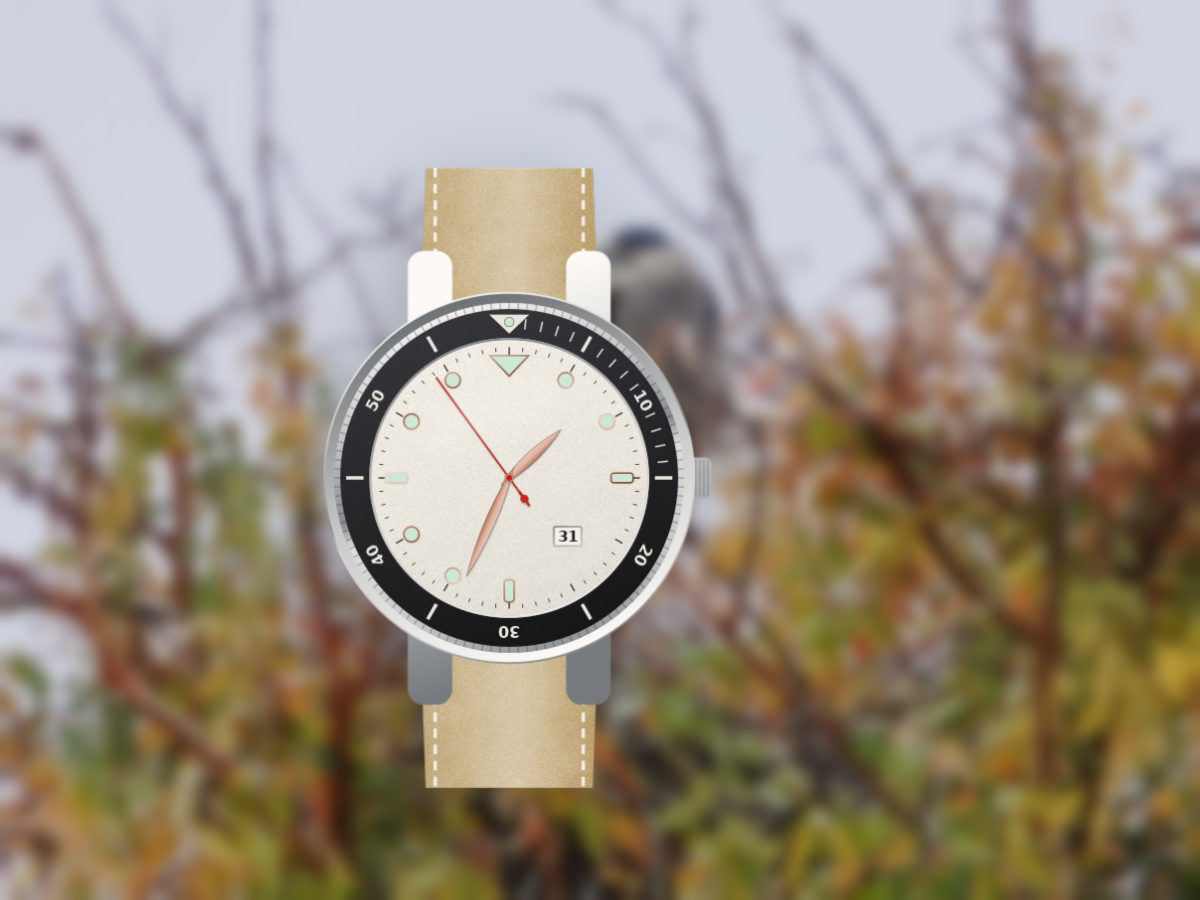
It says 1 h 33 min 54 s
